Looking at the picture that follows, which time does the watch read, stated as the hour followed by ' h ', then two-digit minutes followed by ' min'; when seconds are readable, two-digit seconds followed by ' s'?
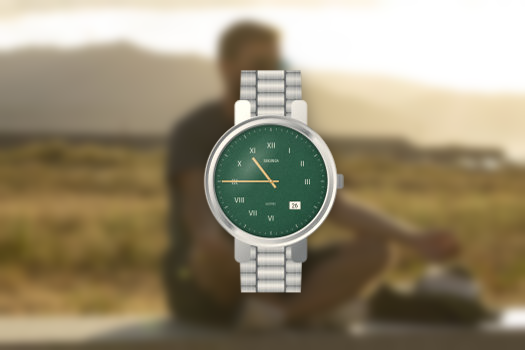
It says 10 h 45 min
